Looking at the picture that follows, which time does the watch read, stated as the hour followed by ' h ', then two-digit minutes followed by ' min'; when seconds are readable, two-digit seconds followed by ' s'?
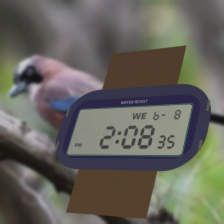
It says 2 h 08 min 35 s
